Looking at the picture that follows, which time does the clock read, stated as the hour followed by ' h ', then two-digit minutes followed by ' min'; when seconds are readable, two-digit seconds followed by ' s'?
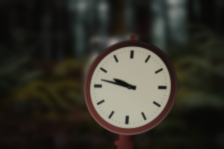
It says 9 h 47 min
